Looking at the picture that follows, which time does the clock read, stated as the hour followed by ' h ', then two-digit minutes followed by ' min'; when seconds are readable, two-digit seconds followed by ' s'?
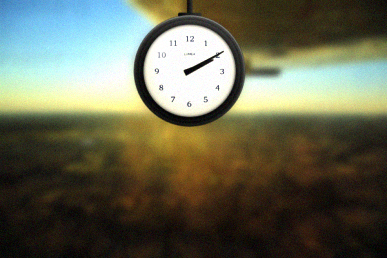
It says 2 h 10 min
